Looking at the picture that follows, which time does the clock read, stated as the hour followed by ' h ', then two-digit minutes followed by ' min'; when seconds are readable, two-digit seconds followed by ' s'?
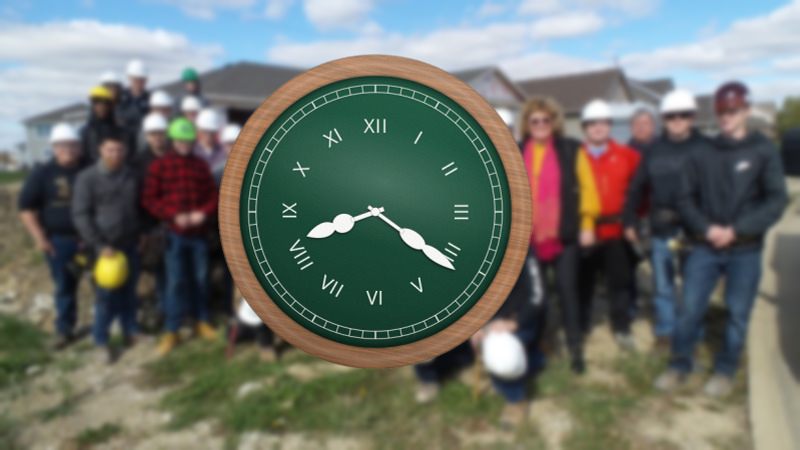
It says 8 h 21 min
